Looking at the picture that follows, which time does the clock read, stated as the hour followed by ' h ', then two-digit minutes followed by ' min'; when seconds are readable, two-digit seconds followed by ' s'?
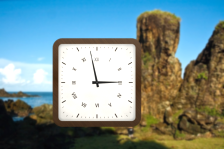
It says 2 h 58 min
